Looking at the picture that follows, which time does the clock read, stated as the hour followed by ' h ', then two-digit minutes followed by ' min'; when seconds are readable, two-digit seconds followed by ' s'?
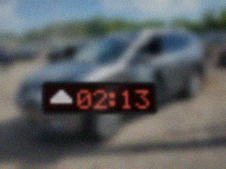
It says 2 h 13 min
